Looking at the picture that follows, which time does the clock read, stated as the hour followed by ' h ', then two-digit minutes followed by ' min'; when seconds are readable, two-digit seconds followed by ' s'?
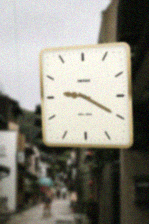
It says 9 h 20 min
